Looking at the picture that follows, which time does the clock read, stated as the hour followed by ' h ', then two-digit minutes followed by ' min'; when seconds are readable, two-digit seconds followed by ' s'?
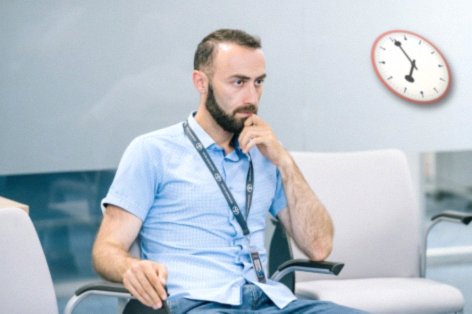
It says 6 h 56 min
